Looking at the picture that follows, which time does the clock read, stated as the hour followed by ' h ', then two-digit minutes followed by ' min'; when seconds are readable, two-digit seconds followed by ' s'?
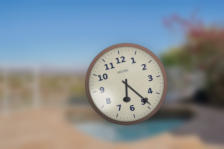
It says 6 h 24 min
